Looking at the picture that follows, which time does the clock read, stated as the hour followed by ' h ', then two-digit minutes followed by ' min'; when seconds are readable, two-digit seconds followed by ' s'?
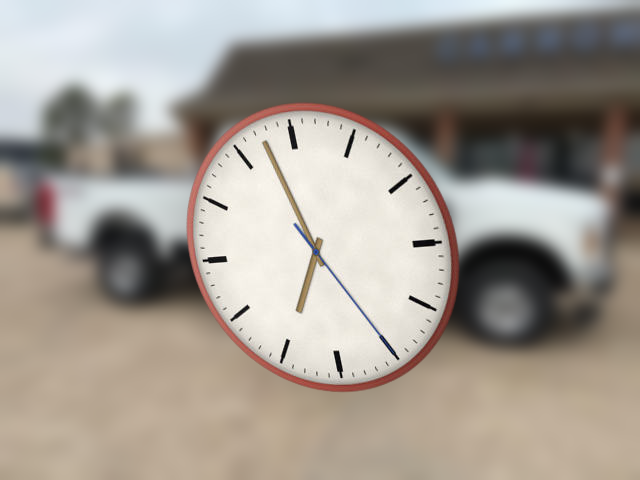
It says 6 h 57 min 25 s
